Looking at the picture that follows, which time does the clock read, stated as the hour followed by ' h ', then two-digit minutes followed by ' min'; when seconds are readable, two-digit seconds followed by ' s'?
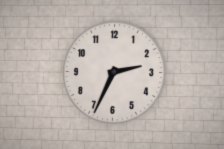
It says 2 h 34 min
